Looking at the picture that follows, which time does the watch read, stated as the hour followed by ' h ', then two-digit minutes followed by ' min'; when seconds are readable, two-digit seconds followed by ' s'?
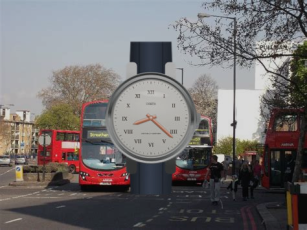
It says 8 h 22 min
